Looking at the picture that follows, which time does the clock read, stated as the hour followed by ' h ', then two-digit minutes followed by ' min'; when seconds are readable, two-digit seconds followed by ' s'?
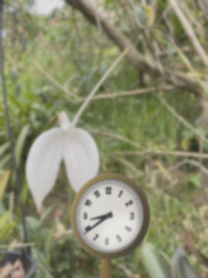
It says 8 h 39 min
